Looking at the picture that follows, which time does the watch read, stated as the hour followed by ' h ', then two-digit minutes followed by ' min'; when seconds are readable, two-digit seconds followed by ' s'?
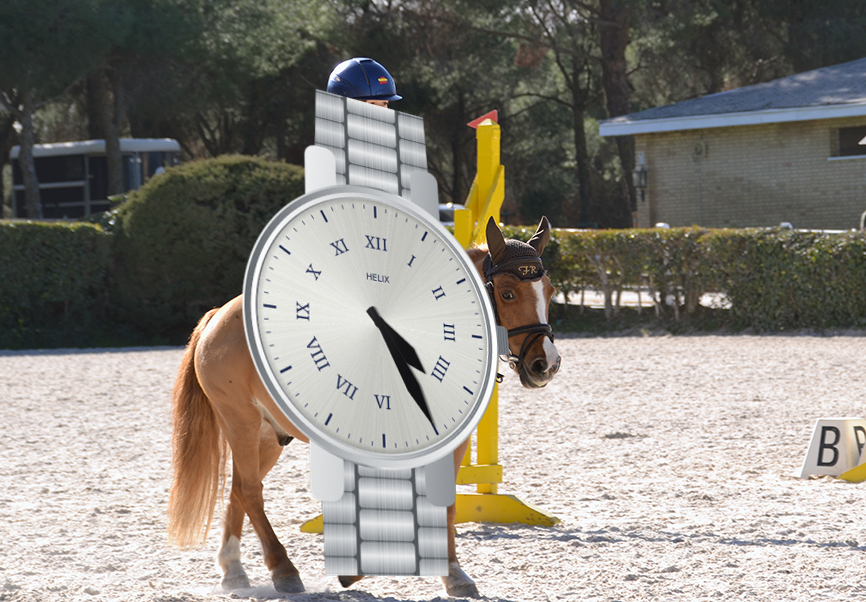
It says 4 h 25 min
